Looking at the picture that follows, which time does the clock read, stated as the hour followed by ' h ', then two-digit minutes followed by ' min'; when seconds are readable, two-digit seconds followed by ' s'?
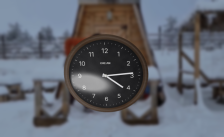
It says 4 h 14 min
